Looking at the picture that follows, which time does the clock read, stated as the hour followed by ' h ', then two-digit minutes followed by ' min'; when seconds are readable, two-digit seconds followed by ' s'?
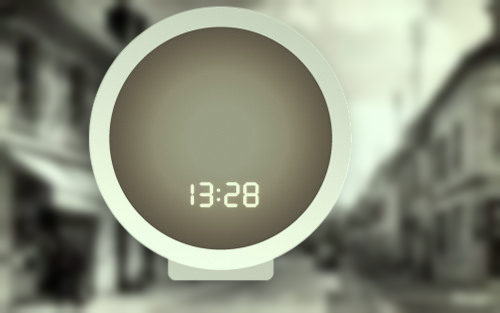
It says 13 h 28 min
